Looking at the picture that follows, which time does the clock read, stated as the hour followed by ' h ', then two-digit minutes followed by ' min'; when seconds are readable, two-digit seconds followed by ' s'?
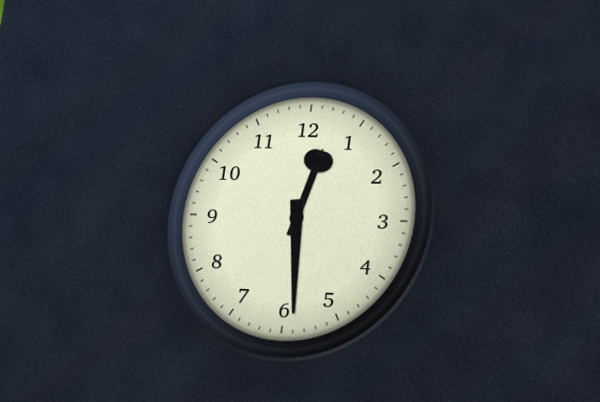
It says 12 h 29 min
